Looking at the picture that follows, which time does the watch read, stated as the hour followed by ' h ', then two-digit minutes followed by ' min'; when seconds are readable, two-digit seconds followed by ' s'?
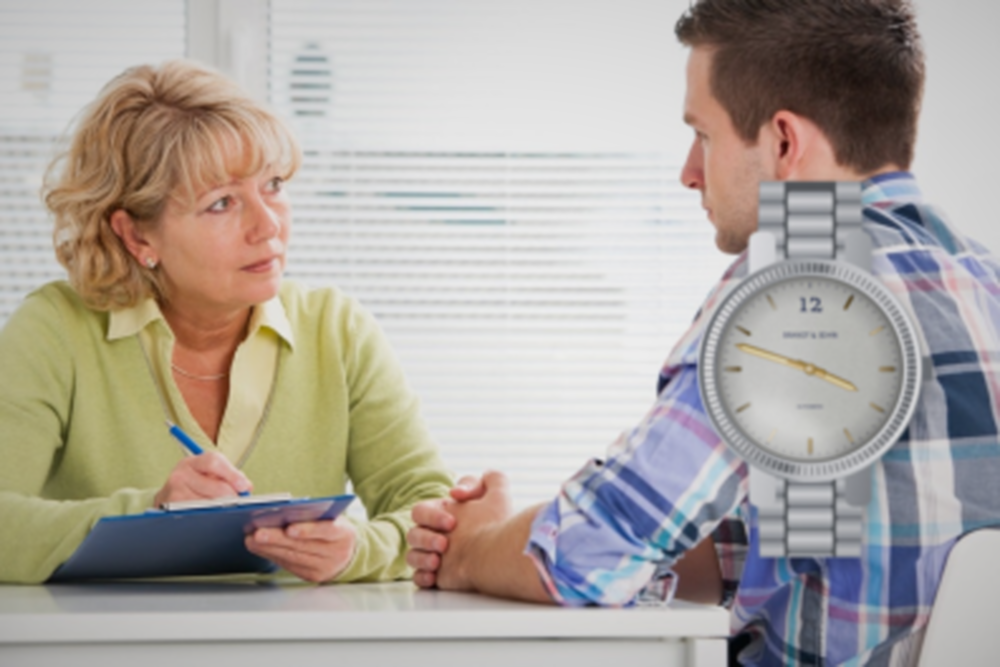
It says 3 h 48 min
